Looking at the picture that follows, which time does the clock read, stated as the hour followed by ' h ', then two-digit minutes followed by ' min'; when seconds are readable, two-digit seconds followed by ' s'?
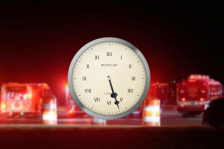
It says 5 h 27 min
